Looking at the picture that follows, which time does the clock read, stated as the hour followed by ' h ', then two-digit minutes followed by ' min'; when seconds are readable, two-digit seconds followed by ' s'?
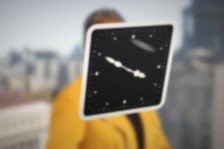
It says 3 h 50 min
